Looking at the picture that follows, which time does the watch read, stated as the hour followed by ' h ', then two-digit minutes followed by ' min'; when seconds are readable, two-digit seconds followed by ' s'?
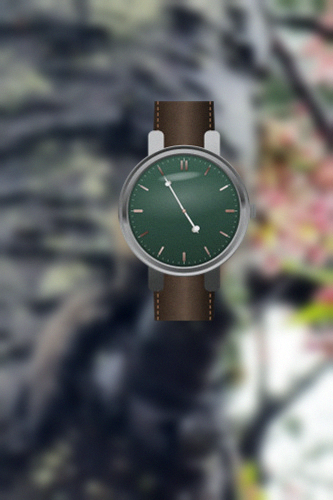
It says 4 h 55 min
